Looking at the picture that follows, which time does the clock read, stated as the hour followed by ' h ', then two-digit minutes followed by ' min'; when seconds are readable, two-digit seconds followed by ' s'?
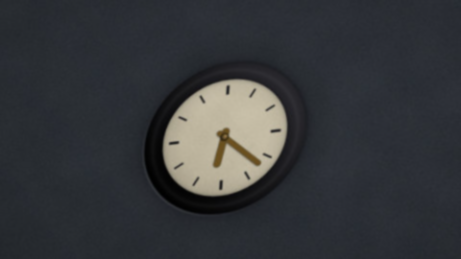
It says 6 h 22 min
